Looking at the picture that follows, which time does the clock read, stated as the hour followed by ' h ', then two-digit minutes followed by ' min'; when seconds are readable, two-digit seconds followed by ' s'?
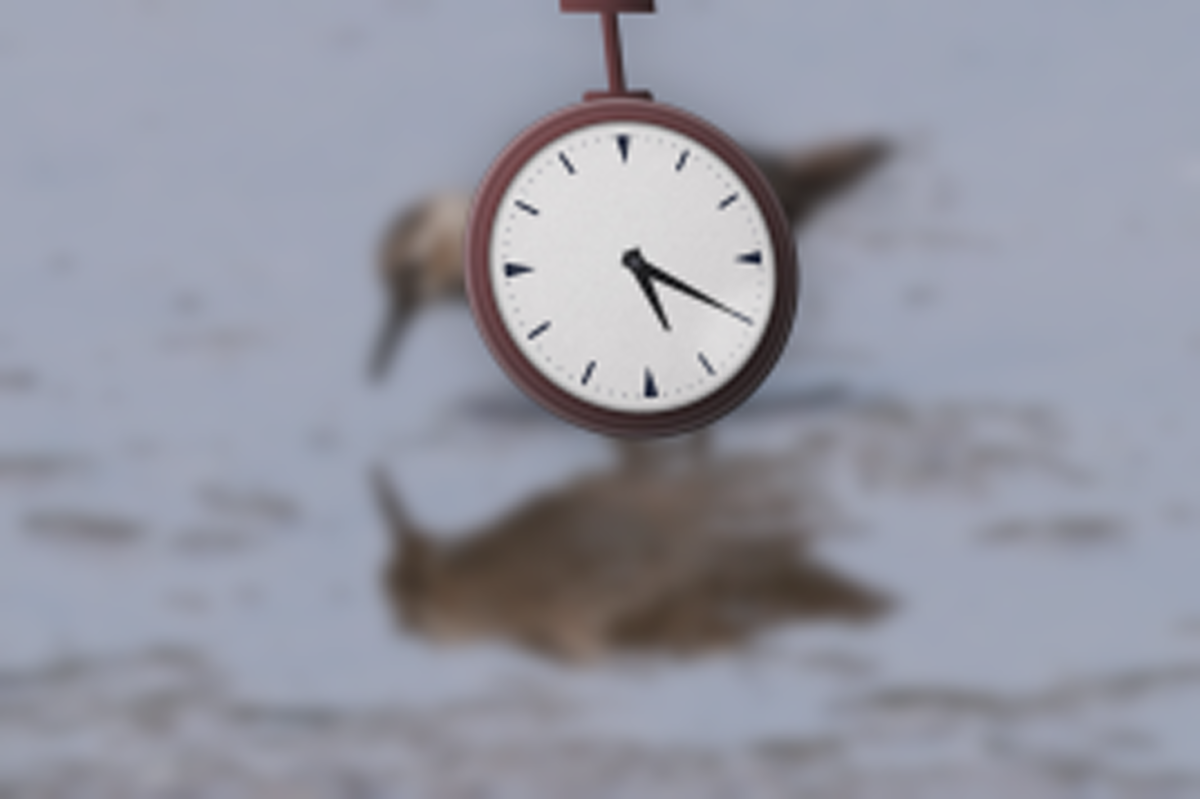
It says 5 h 20 min
